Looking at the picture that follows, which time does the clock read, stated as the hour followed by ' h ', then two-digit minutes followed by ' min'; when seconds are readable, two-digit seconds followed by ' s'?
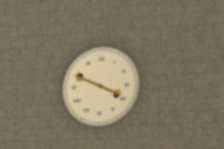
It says 3 h 49 min
